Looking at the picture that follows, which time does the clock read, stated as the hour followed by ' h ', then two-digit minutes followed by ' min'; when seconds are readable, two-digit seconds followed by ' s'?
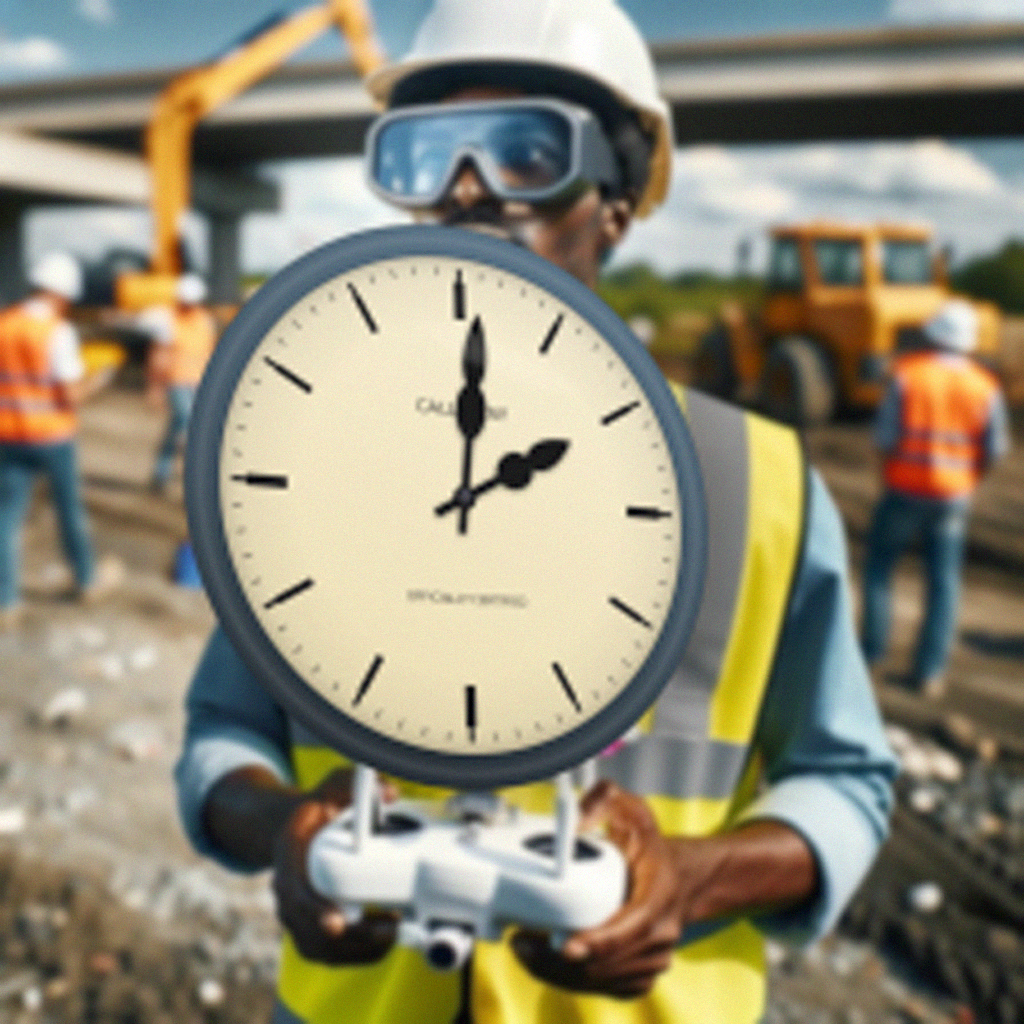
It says 2 h 01 min
